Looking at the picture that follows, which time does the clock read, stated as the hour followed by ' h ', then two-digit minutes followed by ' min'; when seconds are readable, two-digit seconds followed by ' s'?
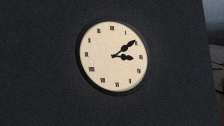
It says 3 h 09 min
